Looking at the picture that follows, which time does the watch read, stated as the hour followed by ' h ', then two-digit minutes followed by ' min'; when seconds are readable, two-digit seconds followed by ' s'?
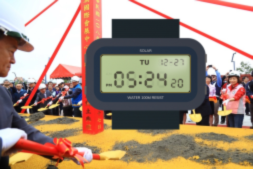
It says 5 h 24 min 20 s
